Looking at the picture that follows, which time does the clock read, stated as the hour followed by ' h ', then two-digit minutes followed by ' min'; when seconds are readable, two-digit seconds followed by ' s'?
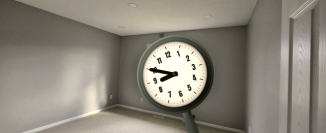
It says 8 h 50 min
